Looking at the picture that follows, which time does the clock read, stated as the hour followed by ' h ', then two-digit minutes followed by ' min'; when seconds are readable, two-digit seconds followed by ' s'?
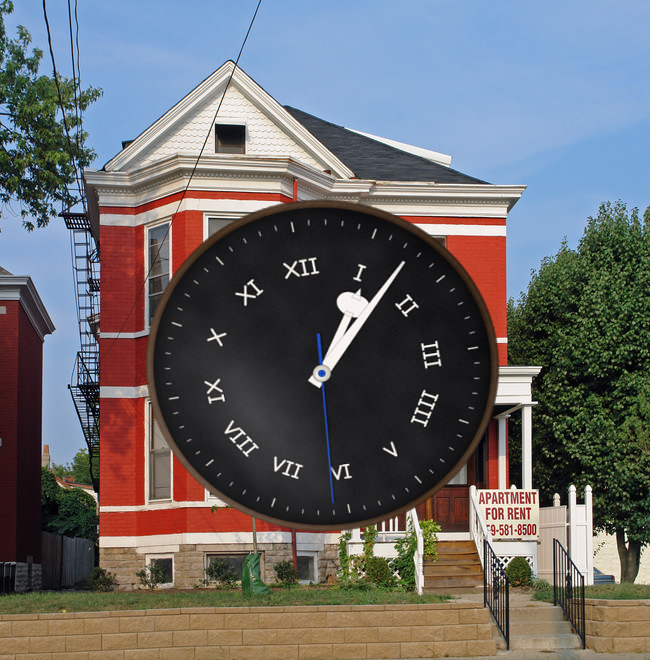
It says 1 h 07 min 31 s
